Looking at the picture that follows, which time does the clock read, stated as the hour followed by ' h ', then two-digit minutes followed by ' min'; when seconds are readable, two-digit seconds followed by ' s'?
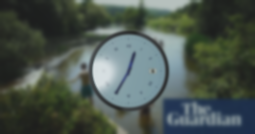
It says 12 h 35 min
